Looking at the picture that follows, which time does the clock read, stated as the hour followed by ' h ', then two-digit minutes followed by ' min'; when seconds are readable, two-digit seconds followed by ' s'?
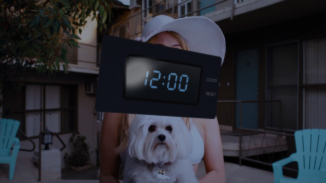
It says 12 h 00 min
